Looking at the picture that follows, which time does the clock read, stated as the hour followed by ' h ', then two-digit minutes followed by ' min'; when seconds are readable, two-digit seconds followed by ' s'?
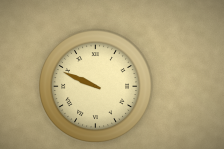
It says 9 h 49 min
